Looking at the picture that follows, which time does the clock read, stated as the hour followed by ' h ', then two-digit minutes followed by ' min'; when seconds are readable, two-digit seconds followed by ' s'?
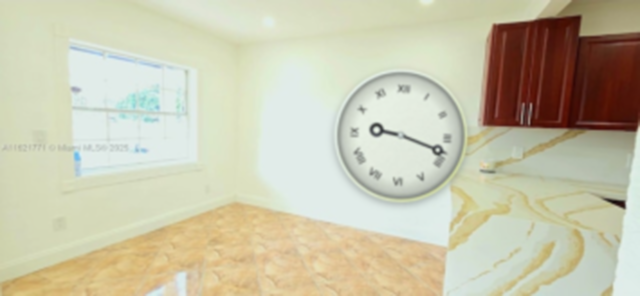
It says 9 h 18 min
